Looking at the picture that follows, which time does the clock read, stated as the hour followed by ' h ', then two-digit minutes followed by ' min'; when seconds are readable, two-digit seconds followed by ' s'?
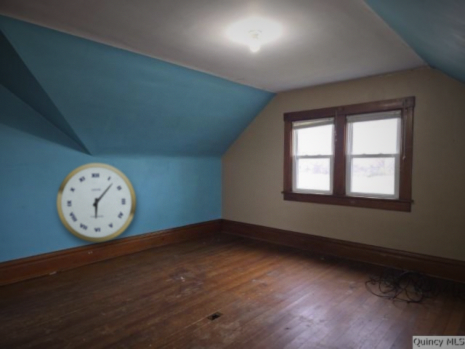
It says 6 h 07 min
